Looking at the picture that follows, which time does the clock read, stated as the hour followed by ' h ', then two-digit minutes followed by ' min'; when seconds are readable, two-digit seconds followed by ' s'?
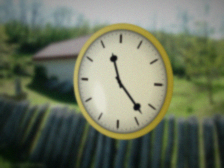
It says 11 h 23 min
